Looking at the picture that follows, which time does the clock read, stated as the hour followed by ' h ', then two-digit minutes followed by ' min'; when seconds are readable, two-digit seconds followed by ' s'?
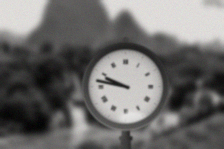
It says 9 h 47 min
